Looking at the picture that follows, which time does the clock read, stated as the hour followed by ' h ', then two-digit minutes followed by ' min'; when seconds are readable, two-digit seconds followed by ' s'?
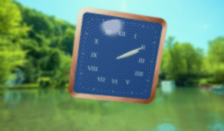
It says 2 h 10 min
